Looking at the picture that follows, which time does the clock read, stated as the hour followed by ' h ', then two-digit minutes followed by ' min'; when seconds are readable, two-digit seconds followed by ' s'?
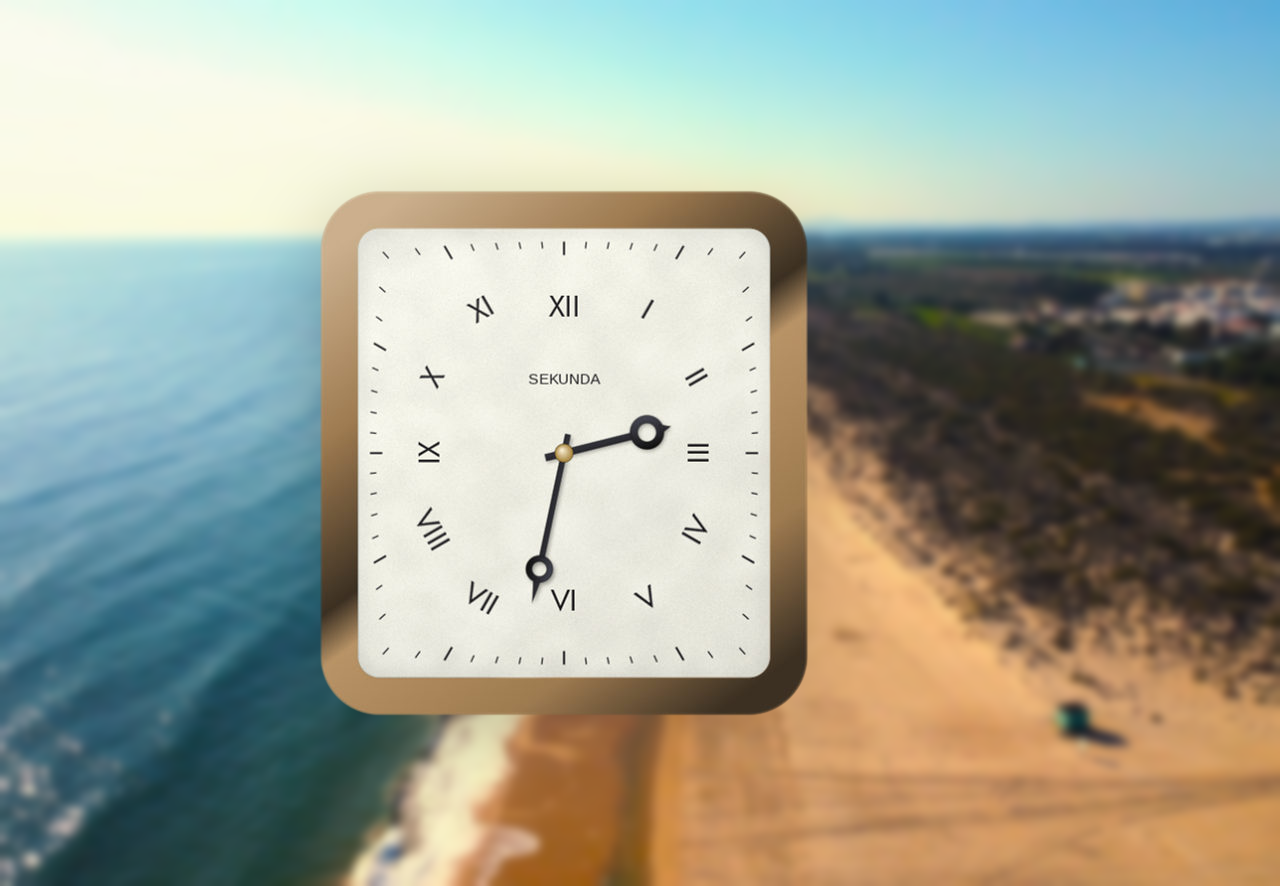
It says 2 h 32 min
